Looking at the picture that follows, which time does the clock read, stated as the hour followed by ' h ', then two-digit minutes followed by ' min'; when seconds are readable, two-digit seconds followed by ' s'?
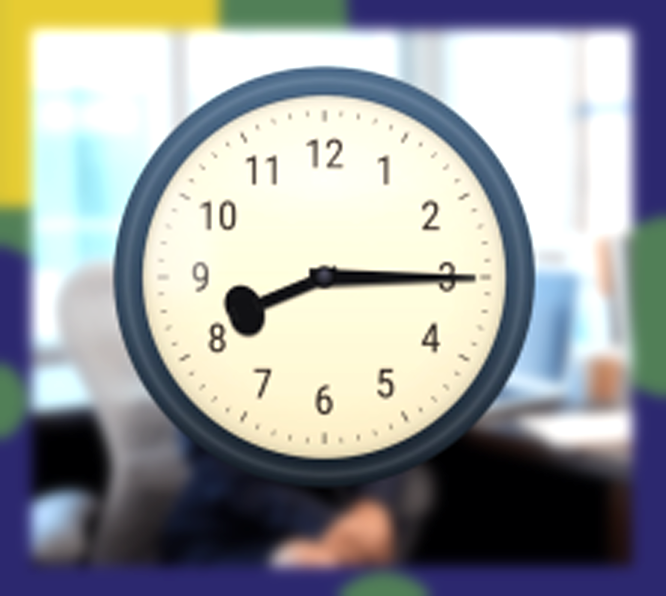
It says 8 h 15 min
